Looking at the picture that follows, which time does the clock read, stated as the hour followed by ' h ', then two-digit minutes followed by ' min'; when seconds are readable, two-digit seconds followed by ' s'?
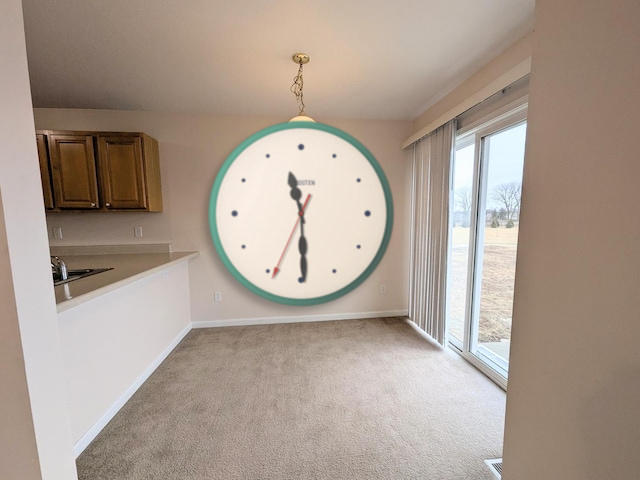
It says 11 h 29 min 34 s
